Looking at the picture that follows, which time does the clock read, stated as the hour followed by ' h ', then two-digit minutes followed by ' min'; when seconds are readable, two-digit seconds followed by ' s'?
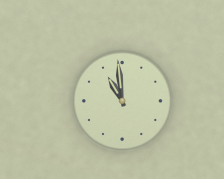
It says 10 h 59 min
